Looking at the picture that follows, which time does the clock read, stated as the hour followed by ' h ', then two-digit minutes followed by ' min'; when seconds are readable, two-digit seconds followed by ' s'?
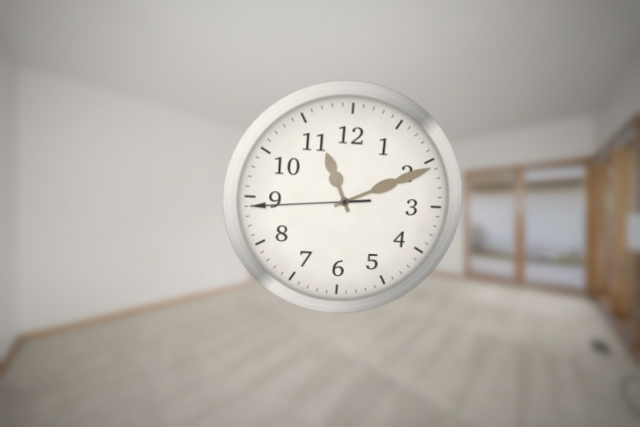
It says 11 h 10 min 44 s
